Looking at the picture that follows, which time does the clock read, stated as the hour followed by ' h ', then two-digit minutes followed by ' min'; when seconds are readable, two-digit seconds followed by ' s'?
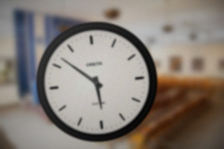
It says 5 h 52 min
